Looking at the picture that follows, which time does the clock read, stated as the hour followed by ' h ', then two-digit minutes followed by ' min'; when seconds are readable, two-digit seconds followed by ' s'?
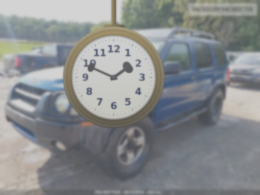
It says 1 h 49 min
